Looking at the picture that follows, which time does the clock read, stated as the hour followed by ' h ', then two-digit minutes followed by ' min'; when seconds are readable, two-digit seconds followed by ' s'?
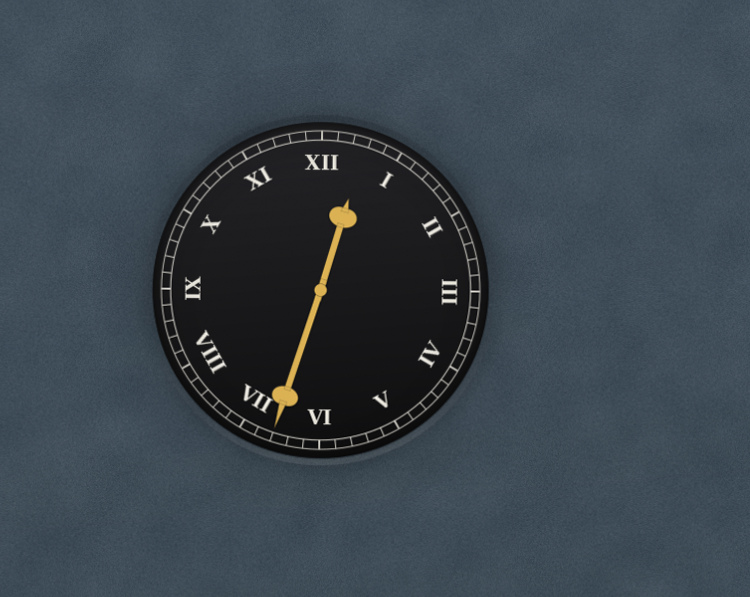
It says 12 h 33 min
